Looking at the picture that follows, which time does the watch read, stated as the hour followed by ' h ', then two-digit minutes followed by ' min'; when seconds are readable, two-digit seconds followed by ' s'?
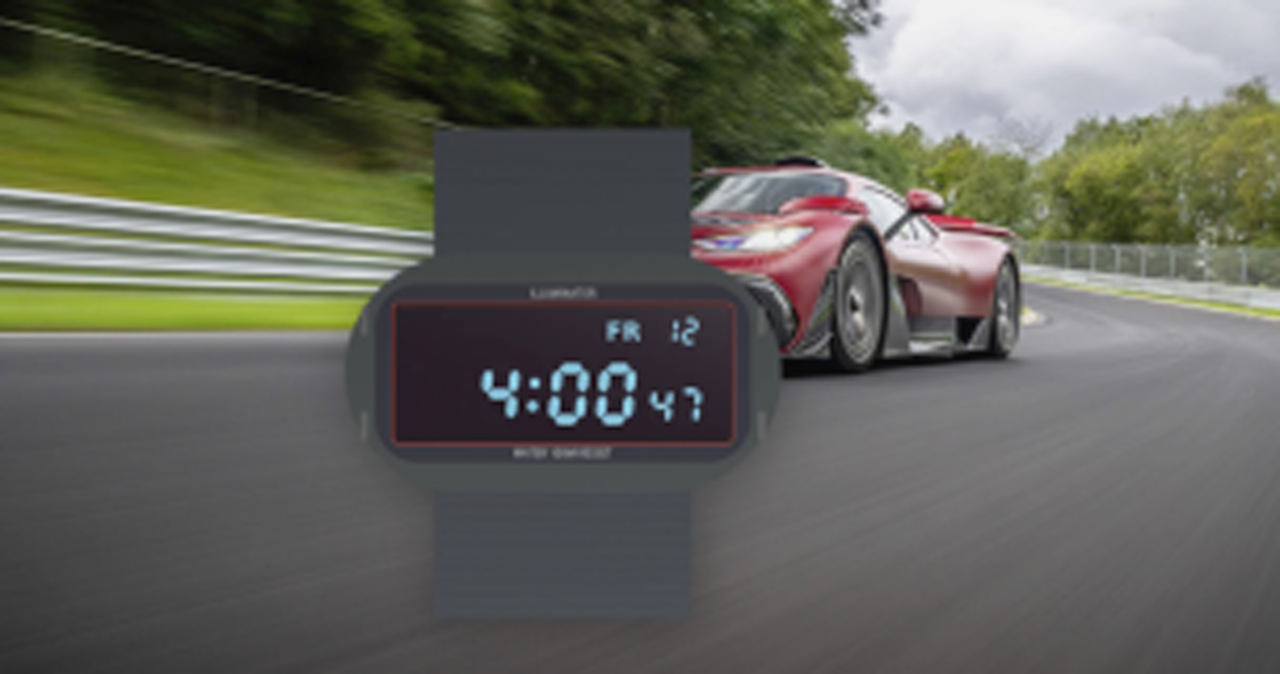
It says 4 h 00 min 47 s
